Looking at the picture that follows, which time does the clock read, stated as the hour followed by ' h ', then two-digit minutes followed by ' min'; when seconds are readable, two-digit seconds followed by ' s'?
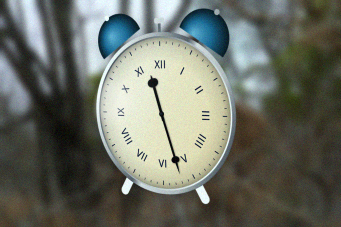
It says 11 h 27 min
